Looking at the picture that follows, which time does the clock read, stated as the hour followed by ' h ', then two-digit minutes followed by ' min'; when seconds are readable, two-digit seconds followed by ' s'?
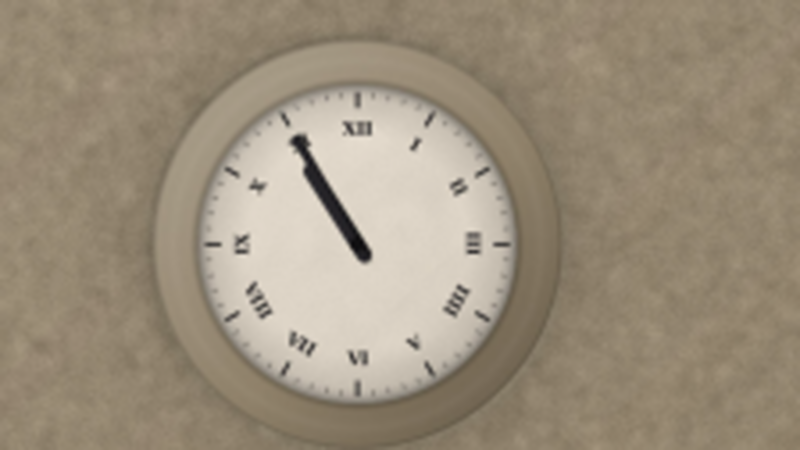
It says 10 h 55 min
